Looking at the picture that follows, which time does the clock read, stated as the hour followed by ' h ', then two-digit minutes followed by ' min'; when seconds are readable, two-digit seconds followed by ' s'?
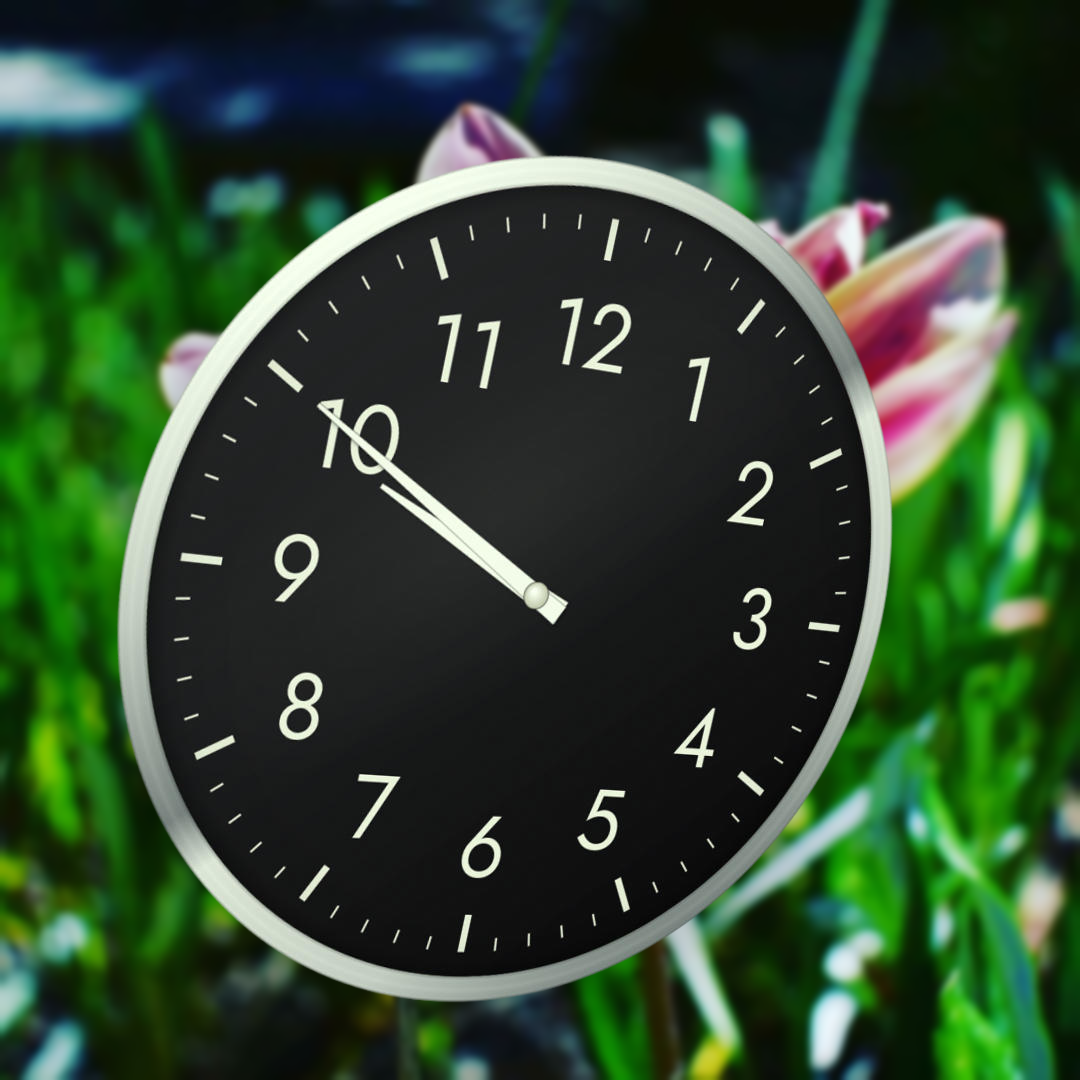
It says 9 h 50 min
